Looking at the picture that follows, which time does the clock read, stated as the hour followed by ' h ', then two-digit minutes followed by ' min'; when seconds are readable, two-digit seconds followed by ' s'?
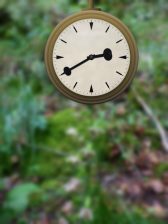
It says 2 h 40 min
